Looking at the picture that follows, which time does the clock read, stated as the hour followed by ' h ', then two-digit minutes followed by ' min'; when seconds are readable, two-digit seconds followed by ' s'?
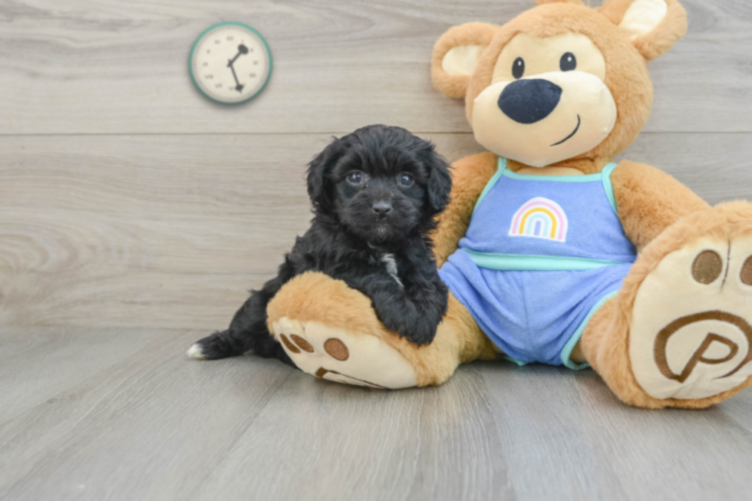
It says 1 h 27 min
